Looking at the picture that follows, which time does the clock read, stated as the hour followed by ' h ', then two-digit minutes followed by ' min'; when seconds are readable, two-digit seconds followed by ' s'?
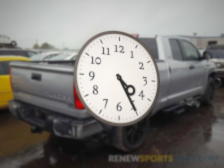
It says 4 h 25 min
